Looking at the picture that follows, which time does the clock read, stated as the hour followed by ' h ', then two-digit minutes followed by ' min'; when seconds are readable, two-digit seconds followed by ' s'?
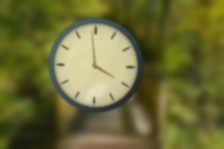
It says 3 h 59 min
